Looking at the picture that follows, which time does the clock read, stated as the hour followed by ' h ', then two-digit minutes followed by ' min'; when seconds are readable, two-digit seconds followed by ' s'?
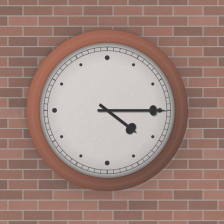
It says 4 h 15 min
